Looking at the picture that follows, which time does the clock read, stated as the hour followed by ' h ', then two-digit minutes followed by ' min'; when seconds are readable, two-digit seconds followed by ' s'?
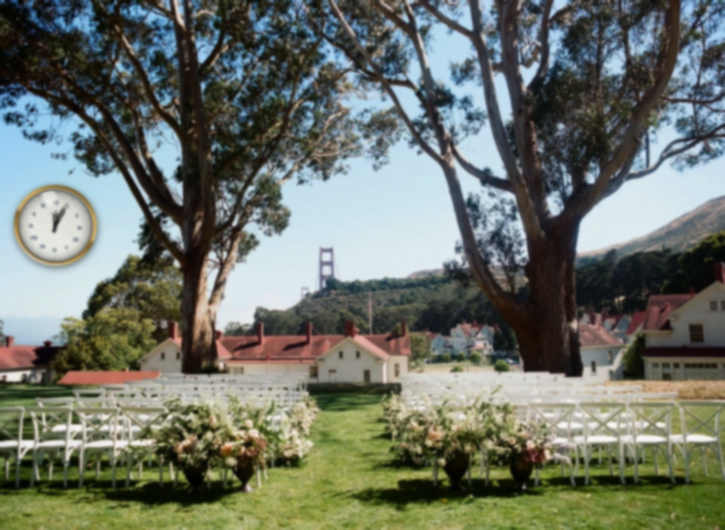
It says 12 h 04 min
